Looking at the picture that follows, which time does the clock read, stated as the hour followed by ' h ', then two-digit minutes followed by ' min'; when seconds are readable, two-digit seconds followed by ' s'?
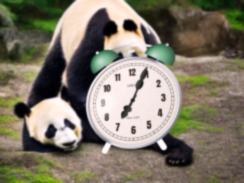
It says 7 h 04 min
